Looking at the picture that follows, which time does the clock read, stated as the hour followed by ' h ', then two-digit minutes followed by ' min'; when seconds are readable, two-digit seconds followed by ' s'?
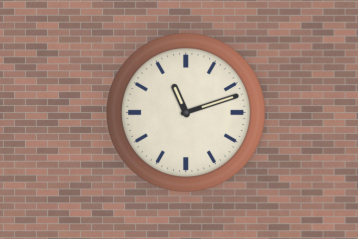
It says 11 h 12 min
